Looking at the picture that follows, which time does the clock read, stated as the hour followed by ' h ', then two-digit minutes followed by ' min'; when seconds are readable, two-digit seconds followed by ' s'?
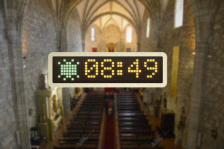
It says 8 h 49 min
